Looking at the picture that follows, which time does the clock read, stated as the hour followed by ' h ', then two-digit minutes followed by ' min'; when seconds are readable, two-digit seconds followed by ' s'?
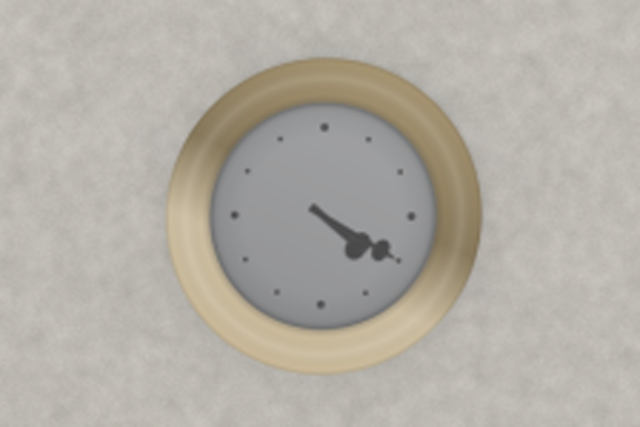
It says 4 h 20 min
